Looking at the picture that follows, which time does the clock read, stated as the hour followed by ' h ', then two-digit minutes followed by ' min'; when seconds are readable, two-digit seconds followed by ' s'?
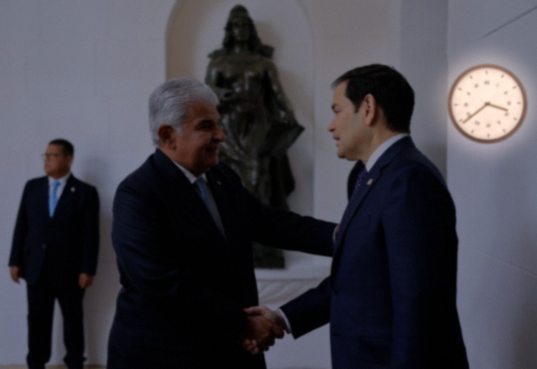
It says 3 h 39 min
